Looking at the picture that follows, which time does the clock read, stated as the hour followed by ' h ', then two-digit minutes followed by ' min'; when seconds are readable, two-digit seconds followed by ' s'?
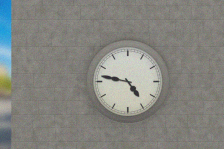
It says 4 h 47 min
